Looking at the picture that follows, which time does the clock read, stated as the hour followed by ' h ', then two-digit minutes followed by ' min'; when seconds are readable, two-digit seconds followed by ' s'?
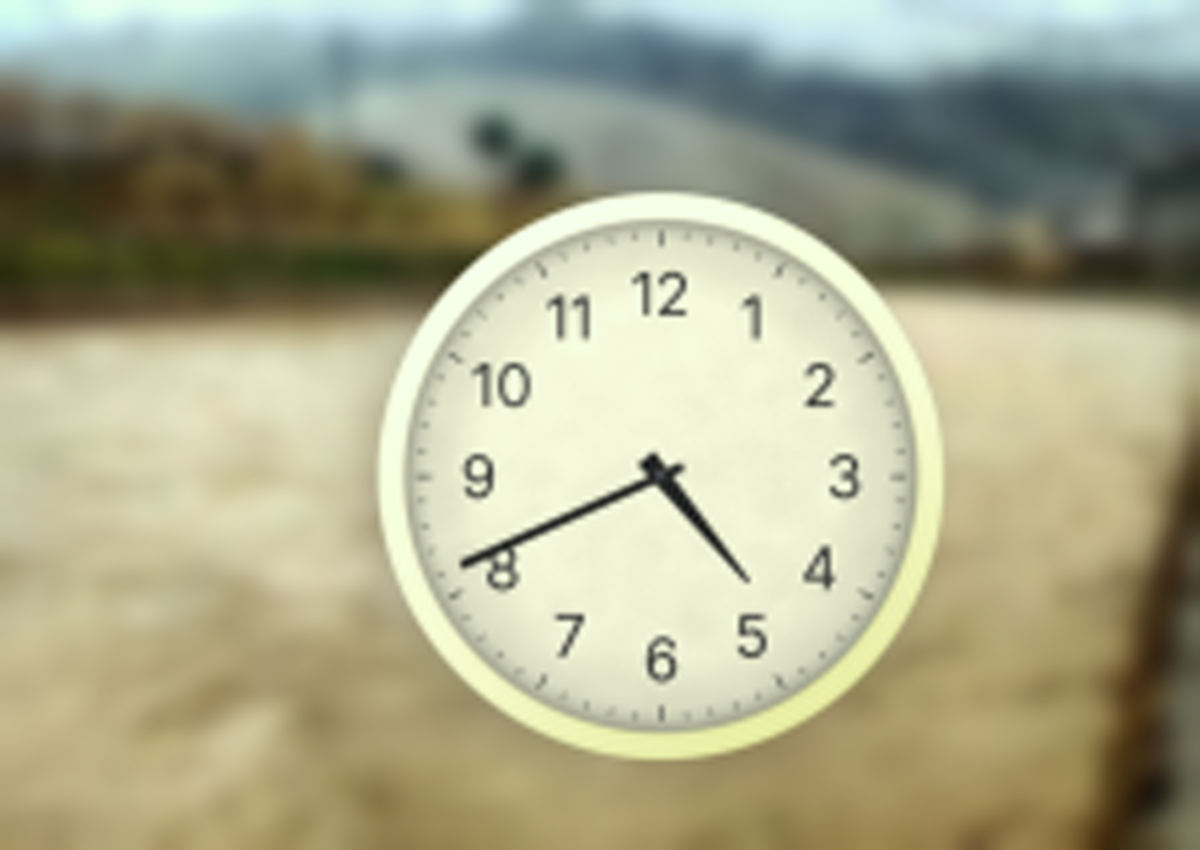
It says 4 h 41 min
